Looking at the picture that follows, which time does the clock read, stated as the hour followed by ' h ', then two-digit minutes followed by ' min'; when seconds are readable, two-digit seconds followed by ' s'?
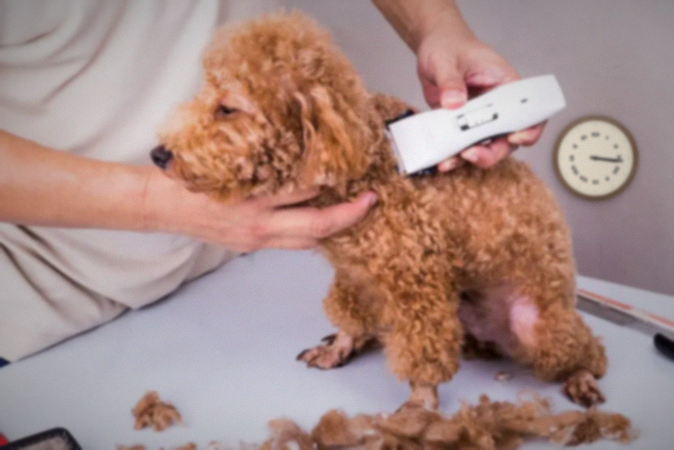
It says 3 h 16 min
